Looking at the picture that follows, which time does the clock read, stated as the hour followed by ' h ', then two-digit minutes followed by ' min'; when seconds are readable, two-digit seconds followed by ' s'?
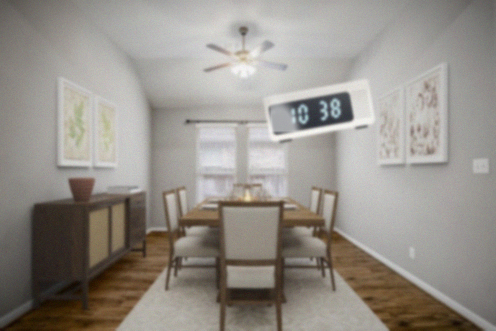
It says 10 h 38 min
